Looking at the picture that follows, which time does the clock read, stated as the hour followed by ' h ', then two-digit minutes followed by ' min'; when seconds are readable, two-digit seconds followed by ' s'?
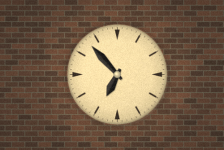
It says 6 h 53 min
